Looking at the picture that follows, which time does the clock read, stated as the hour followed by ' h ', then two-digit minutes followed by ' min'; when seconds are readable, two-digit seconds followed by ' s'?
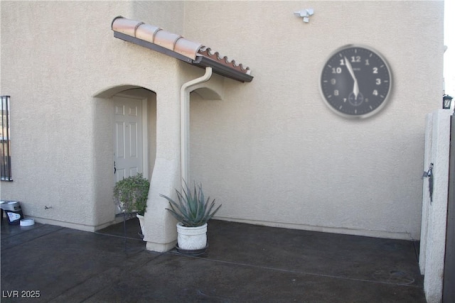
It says 5 h 56 min
